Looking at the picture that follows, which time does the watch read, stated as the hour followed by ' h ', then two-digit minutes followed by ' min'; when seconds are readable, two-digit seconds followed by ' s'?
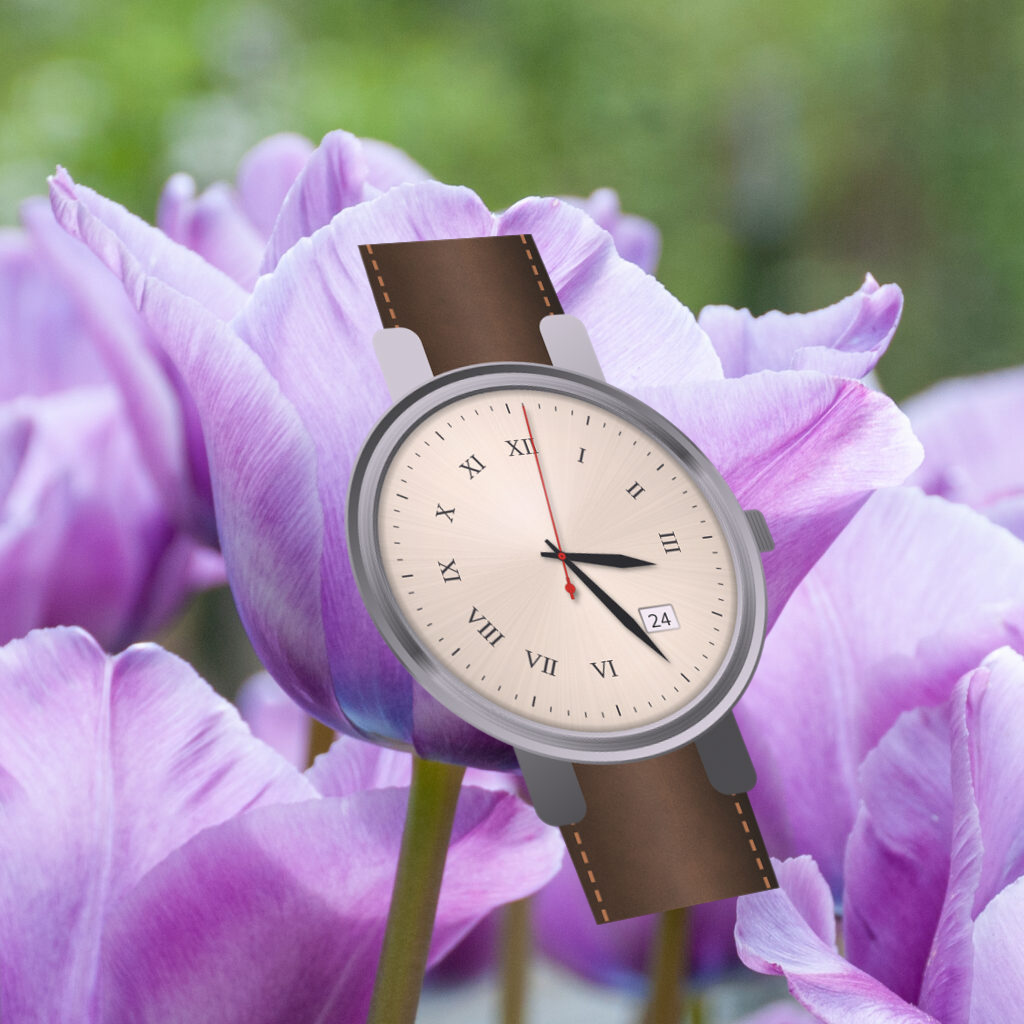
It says 3 h 25 min 01 s
